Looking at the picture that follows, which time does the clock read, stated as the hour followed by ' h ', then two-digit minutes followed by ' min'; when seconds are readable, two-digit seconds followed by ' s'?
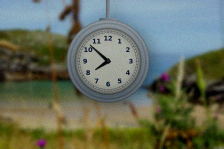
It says 7 h 52 min
